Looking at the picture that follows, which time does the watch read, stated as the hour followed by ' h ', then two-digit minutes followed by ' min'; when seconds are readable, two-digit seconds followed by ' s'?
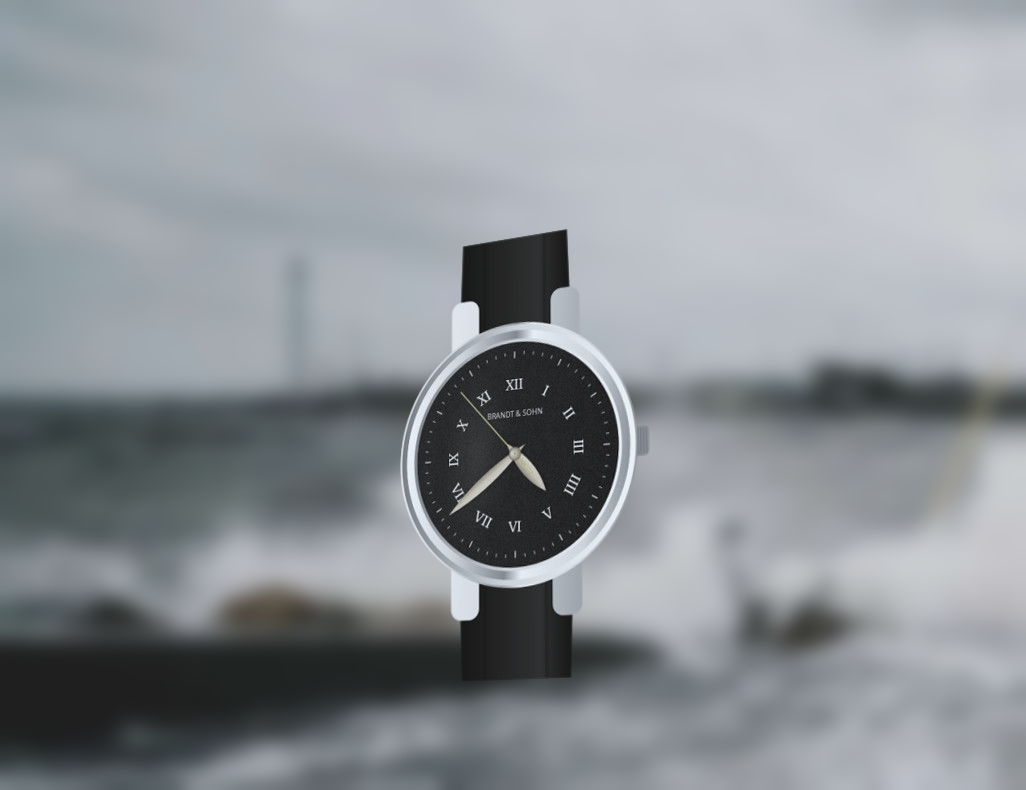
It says 4 h 38 min 53 s
